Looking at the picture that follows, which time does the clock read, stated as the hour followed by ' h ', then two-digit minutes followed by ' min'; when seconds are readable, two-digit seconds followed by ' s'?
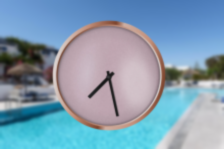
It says 7 h 28 min
